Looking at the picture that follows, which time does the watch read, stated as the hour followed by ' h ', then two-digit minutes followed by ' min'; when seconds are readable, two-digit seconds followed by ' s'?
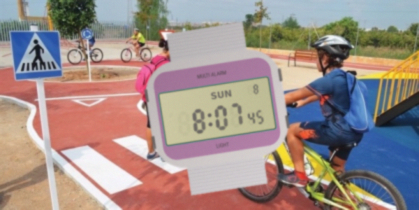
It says 8 h 07 min 45 s
